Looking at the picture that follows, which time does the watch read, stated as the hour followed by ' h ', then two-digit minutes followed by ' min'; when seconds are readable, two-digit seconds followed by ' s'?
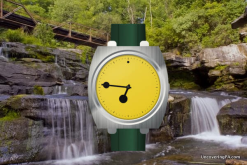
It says 6 h 46 min
